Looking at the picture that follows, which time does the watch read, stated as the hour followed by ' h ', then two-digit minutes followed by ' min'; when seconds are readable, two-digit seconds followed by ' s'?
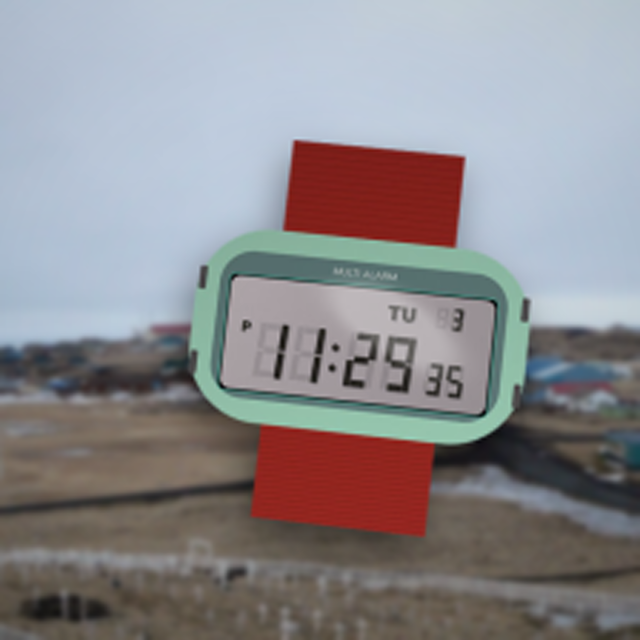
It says 11 h 29 min 35 s
